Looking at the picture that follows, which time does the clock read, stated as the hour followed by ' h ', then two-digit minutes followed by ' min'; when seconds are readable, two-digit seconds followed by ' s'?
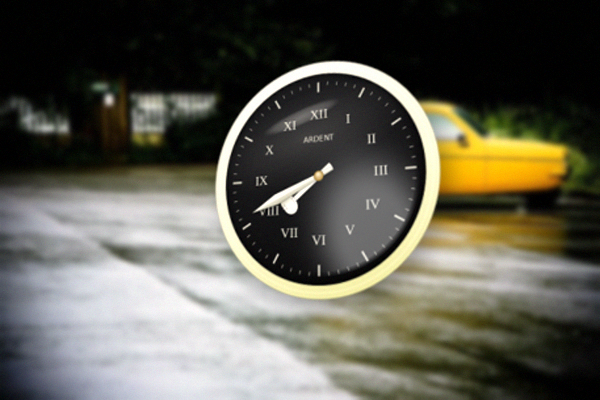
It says 7 h 41 min
